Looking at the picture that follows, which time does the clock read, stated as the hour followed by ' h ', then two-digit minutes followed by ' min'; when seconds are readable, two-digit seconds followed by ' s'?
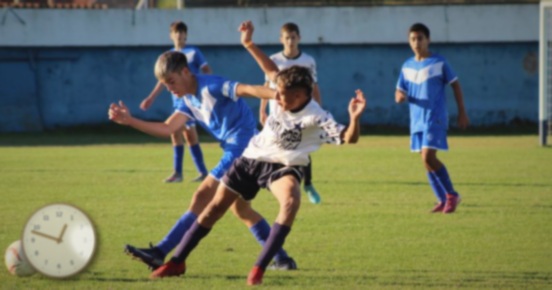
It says 12 h 48 min
